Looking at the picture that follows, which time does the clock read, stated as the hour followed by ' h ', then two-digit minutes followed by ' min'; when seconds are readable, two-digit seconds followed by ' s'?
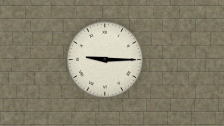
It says 9 h 15 min
